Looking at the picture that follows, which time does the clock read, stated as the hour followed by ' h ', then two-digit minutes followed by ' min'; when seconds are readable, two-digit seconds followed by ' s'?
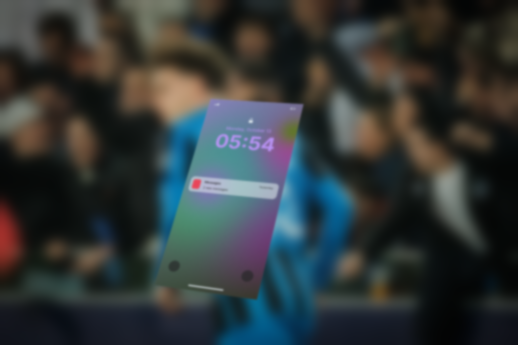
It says 5 h 54 min
